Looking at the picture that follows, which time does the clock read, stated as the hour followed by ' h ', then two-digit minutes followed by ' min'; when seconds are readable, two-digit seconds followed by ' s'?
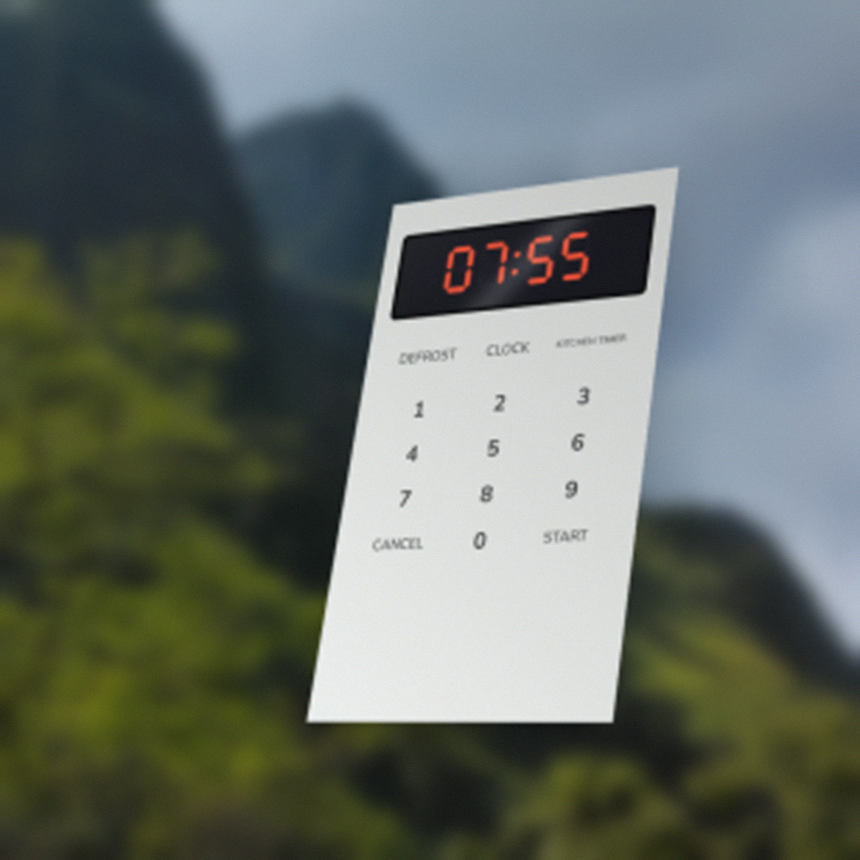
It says 7 h 55 min
